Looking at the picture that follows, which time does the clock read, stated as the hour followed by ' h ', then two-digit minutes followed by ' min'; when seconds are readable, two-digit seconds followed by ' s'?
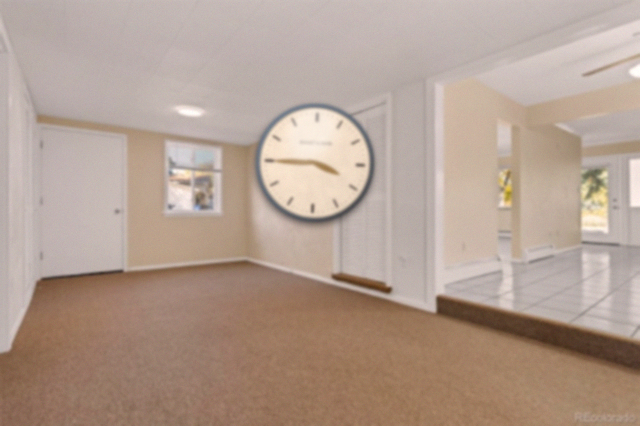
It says 3 h 45 min
